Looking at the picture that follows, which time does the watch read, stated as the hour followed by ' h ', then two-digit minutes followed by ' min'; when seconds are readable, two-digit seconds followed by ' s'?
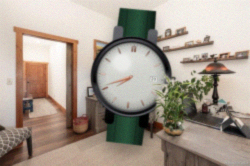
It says 7 h 41 min
